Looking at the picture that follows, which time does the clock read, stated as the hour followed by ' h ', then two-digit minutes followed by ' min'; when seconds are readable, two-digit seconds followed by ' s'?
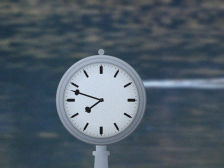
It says 7 h 48 min
